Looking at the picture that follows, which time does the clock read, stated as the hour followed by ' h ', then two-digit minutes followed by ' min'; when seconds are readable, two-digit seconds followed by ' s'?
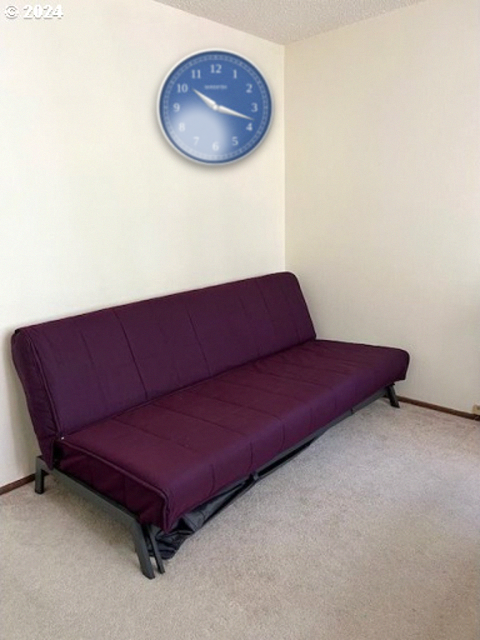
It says 10 h 18 min
